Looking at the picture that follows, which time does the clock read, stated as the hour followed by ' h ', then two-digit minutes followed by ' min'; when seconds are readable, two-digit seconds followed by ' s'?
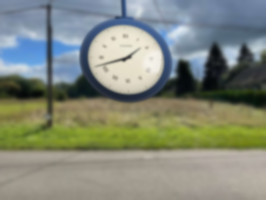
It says 1 h 42 min
